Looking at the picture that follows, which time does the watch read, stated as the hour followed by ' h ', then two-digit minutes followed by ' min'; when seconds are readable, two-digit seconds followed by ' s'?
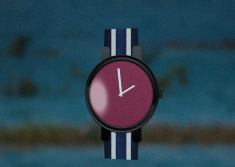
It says 1 h 59 min
